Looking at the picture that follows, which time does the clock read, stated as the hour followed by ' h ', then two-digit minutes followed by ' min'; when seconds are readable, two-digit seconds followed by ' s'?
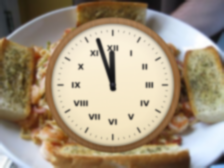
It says 11 h 57 min
